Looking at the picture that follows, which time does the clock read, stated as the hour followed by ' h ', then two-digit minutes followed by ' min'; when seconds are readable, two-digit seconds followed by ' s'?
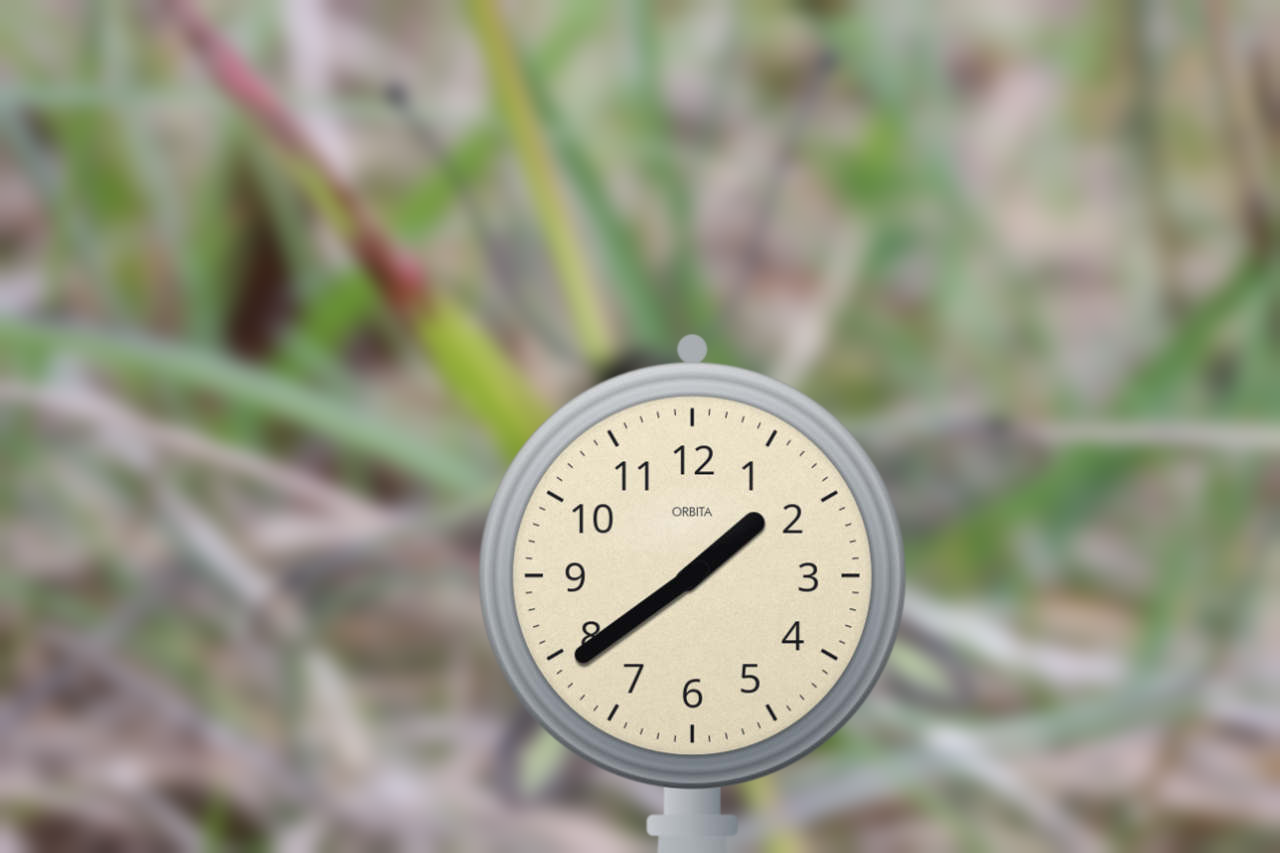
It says 1 h 39 min
